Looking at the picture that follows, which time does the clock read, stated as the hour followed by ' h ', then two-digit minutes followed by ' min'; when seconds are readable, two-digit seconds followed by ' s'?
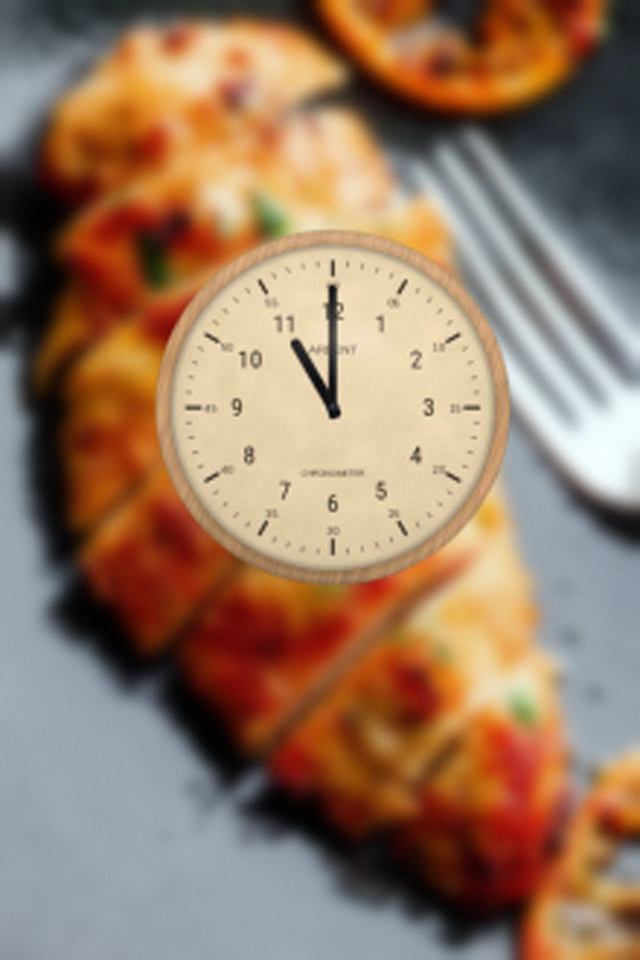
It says 11 h 00 min
